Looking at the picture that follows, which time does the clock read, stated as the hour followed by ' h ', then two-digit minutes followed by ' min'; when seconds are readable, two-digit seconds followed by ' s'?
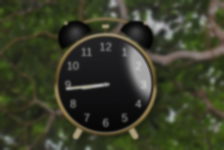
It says 8 h 44 min
